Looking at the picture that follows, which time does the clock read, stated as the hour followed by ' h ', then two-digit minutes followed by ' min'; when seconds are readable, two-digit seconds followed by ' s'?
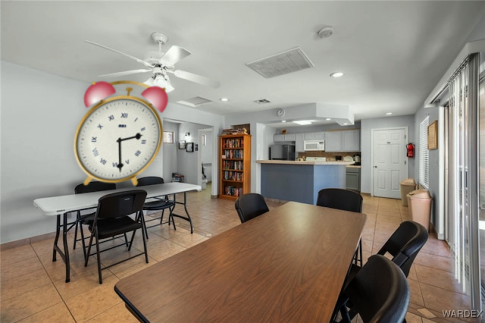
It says 2 h 28 min
